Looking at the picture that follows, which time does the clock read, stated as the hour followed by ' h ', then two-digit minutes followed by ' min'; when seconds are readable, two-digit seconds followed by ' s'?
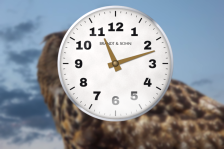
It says 11 h 12 min
